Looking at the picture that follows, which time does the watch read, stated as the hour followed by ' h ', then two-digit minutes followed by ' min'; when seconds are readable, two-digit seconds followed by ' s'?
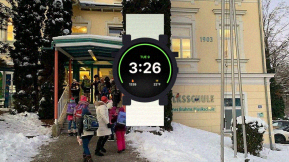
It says 3 h 26 min
